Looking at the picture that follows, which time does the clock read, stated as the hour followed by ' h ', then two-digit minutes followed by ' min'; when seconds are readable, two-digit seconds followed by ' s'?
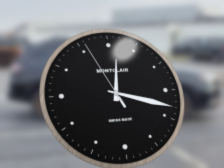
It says 12 h 17 min 56 s
